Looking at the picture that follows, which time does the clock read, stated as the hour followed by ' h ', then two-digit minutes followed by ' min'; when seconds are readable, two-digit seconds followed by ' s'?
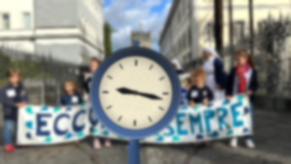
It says 9 h 17 min
